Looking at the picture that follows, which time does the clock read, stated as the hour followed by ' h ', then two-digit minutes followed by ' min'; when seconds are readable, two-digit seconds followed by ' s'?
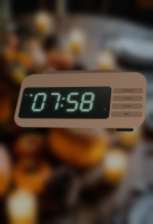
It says 7 h 58 min
